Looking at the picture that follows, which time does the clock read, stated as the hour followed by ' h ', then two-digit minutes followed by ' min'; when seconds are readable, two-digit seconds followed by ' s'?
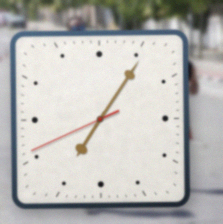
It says 7 h 05 min 41 s
